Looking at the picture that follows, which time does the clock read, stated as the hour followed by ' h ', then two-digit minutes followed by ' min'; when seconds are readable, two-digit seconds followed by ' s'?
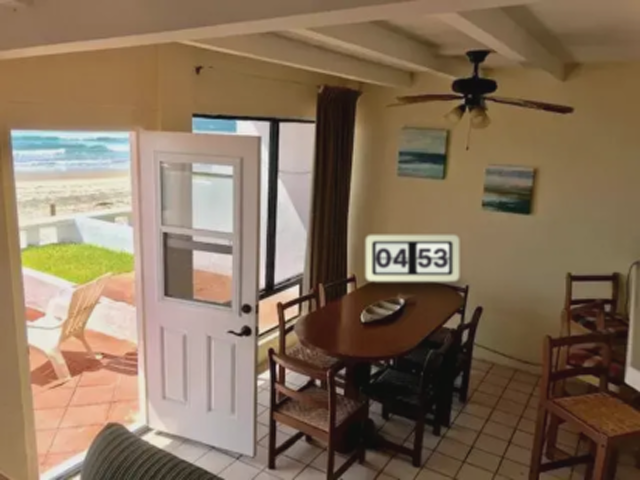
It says 4 h 53 min
